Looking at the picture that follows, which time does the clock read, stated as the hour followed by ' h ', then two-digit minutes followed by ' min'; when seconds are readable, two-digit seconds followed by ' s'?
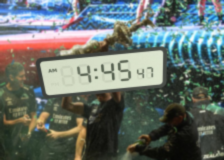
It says 4 h 45 min 47 s
